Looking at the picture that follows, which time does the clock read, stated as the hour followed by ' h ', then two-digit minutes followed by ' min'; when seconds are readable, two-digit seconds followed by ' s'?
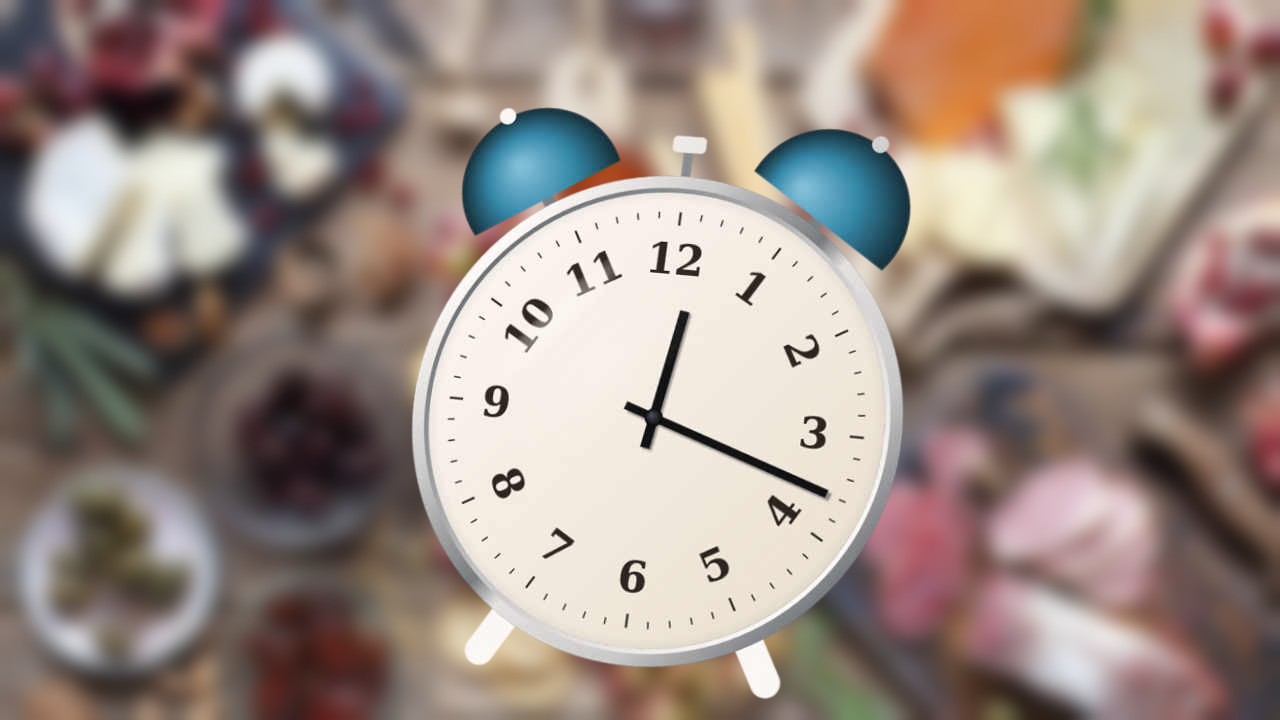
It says 12 h 18 min
